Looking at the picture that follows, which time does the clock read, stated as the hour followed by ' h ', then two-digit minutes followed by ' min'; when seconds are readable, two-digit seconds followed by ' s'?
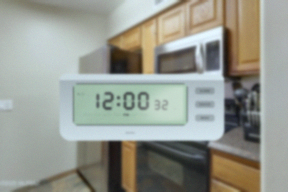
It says 12 h 00 min
